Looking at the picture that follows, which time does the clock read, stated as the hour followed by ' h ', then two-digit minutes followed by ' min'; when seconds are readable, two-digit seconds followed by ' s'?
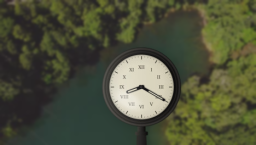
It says 8 h 20 min
